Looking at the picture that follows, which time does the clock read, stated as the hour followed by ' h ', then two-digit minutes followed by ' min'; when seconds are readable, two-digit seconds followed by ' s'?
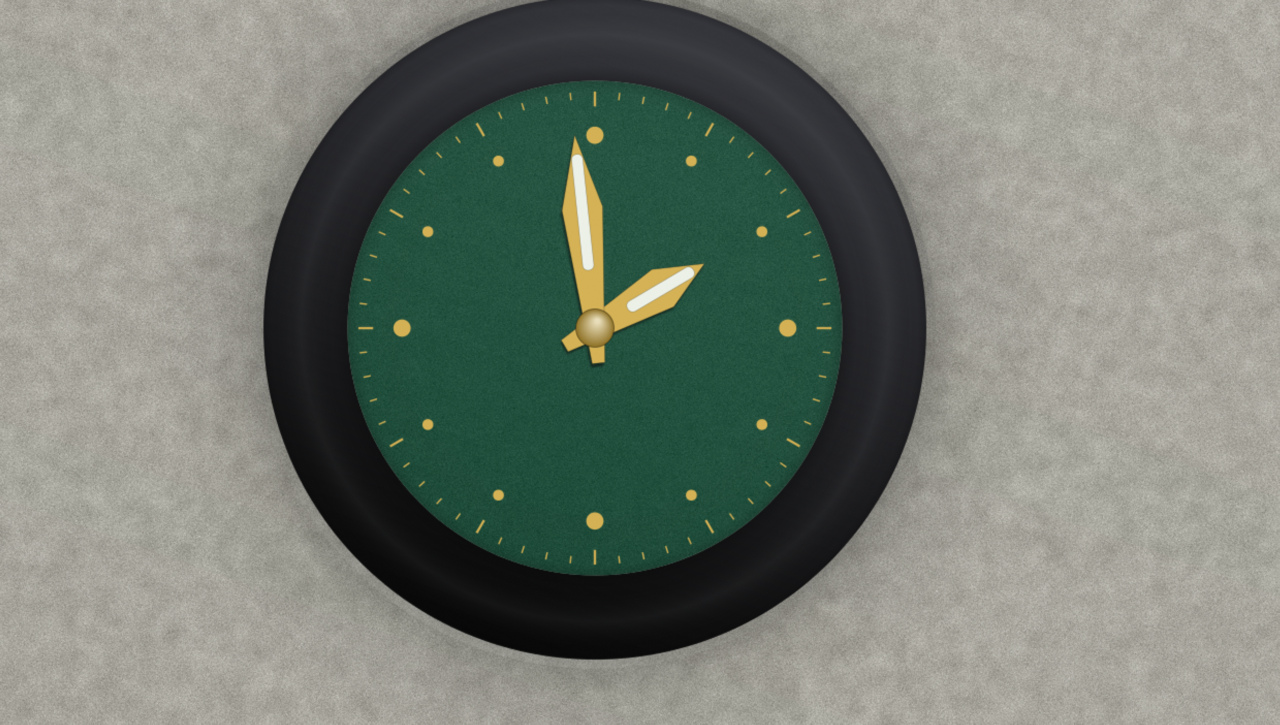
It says 1 h 59 min
